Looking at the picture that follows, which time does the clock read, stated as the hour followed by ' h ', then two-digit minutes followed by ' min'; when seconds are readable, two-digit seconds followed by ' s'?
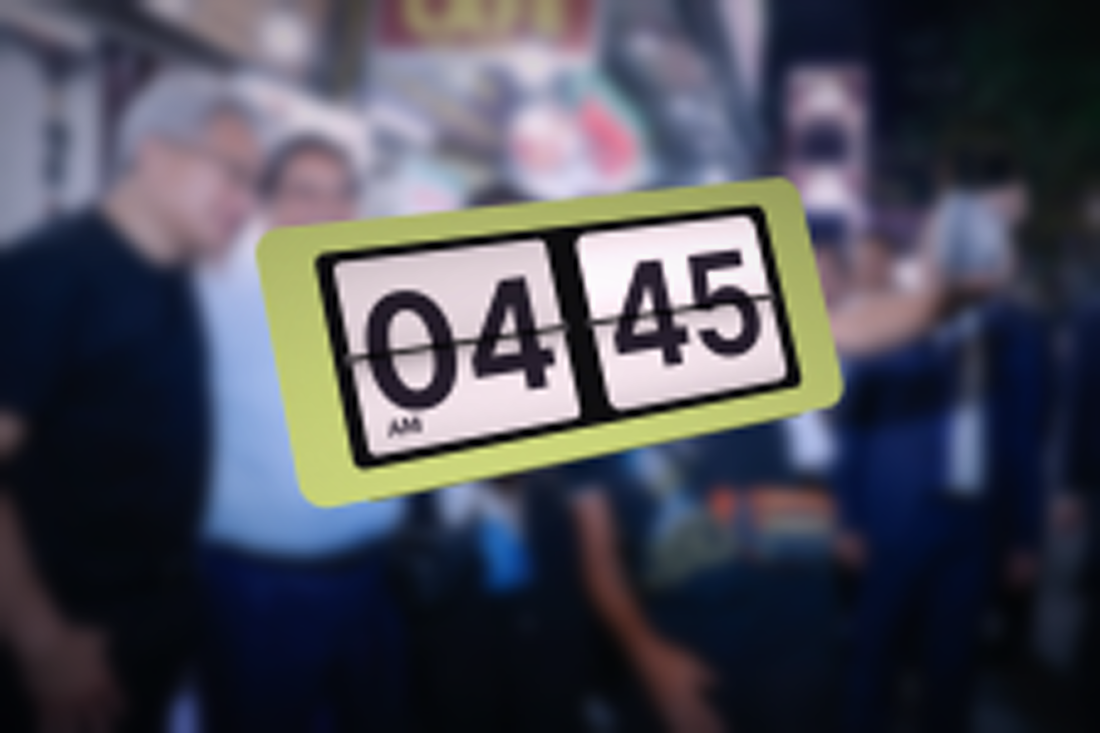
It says 4 h 45 min
